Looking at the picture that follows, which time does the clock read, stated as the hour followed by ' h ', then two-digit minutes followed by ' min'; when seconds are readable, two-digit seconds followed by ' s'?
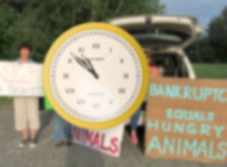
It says 10 h 52 min
